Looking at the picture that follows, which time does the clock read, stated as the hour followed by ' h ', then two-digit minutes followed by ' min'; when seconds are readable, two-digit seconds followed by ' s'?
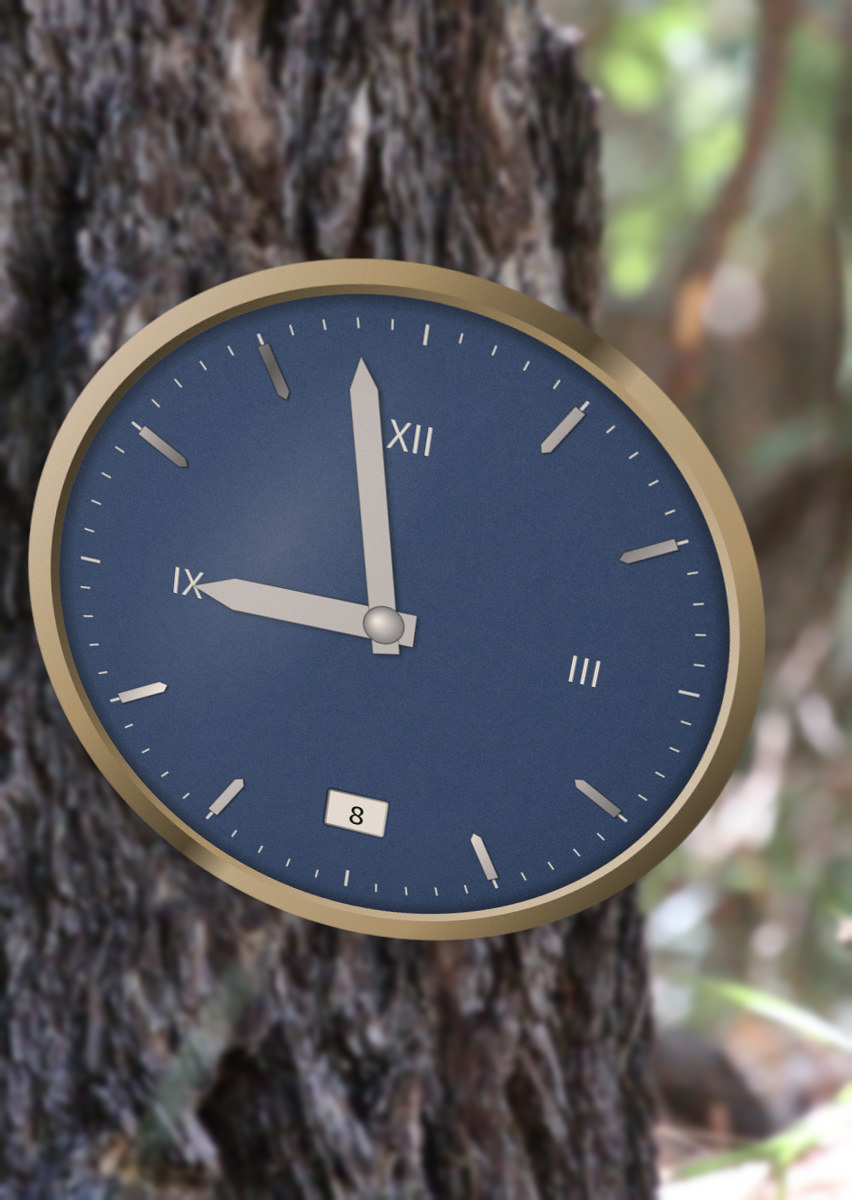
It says 8 h 58 min
